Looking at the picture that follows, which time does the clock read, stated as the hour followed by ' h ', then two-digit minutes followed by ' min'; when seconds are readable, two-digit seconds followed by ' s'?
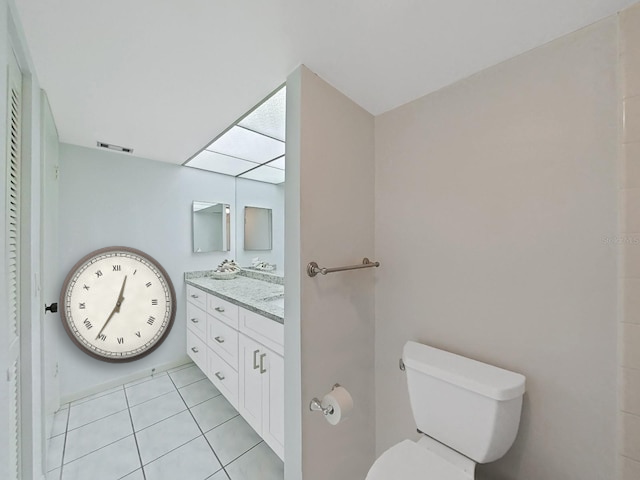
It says 12 h 36 min
